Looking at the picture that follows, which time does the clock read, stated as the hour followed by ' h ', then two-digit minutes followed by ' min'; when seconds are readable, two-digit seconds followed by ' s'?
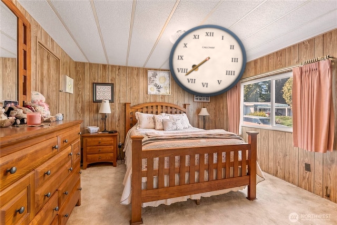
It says 7 h 38 min
